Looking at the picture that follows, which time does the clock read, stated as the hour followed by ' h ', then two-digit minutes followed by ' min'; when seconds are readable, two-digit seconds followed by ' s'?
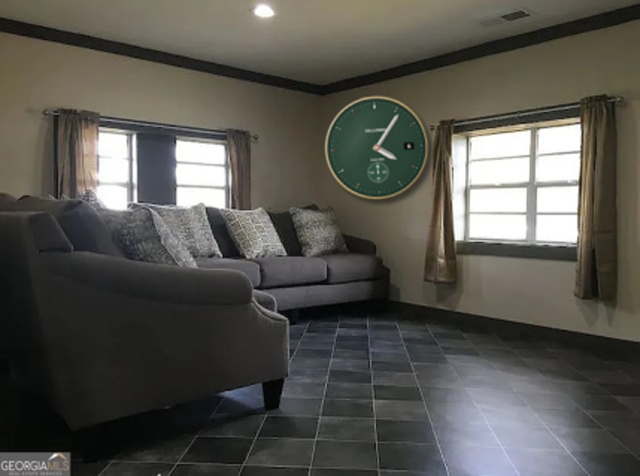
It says 4 h 06 min
